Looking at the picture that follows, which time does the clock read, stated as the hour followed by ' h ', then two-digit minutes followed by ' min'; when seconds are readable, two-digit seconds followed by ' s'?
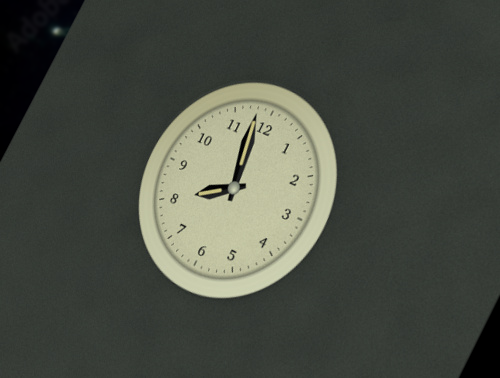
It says 7 h 58 min
